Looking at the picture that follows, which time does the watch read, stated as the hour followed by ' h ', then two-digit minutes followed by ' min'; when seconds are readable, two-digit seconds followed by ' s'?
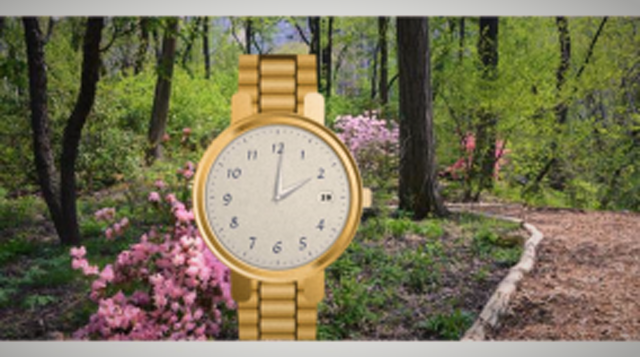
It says 2 h 01 min
